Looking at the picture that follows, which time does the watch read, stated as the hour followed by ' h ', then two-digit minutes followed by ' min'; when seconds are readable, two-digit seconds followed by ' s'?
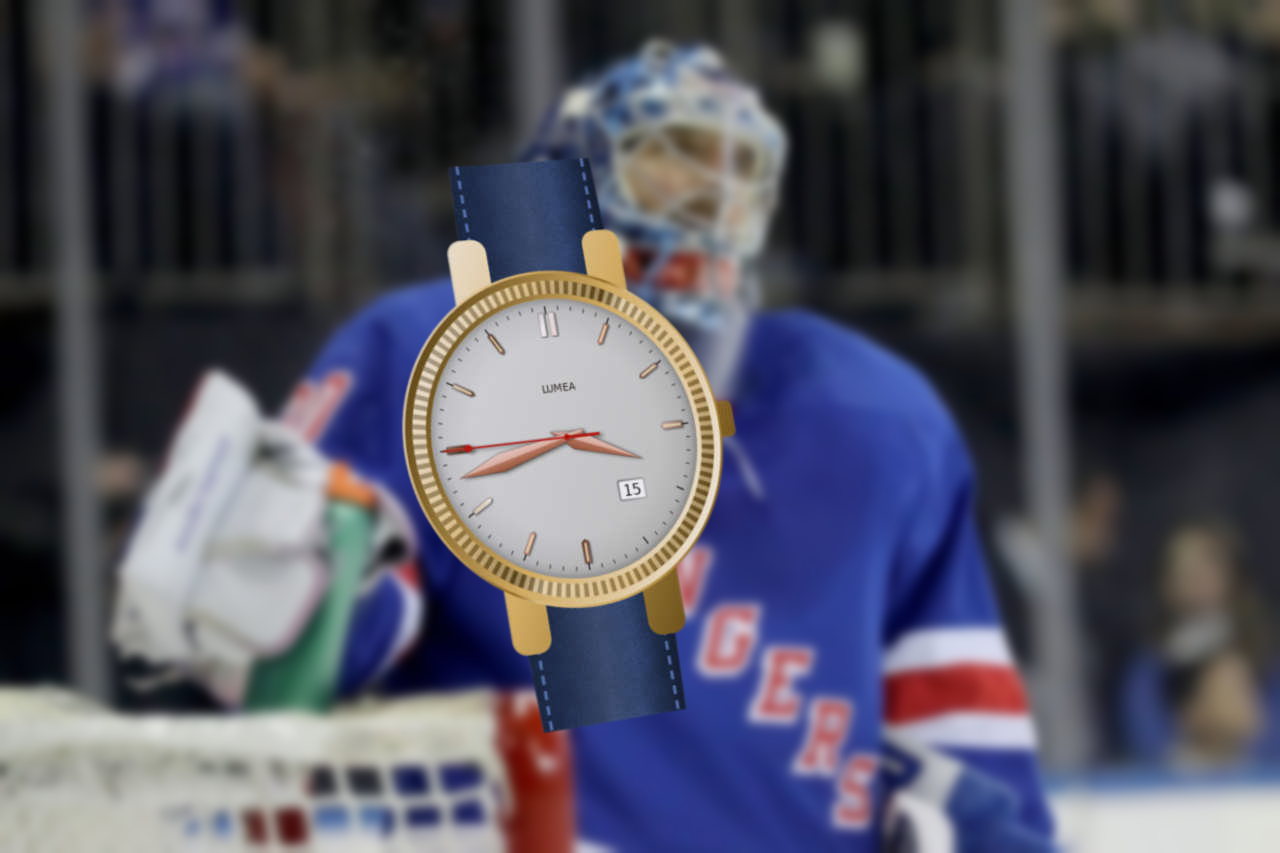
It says 3 h 42 min 45 s
